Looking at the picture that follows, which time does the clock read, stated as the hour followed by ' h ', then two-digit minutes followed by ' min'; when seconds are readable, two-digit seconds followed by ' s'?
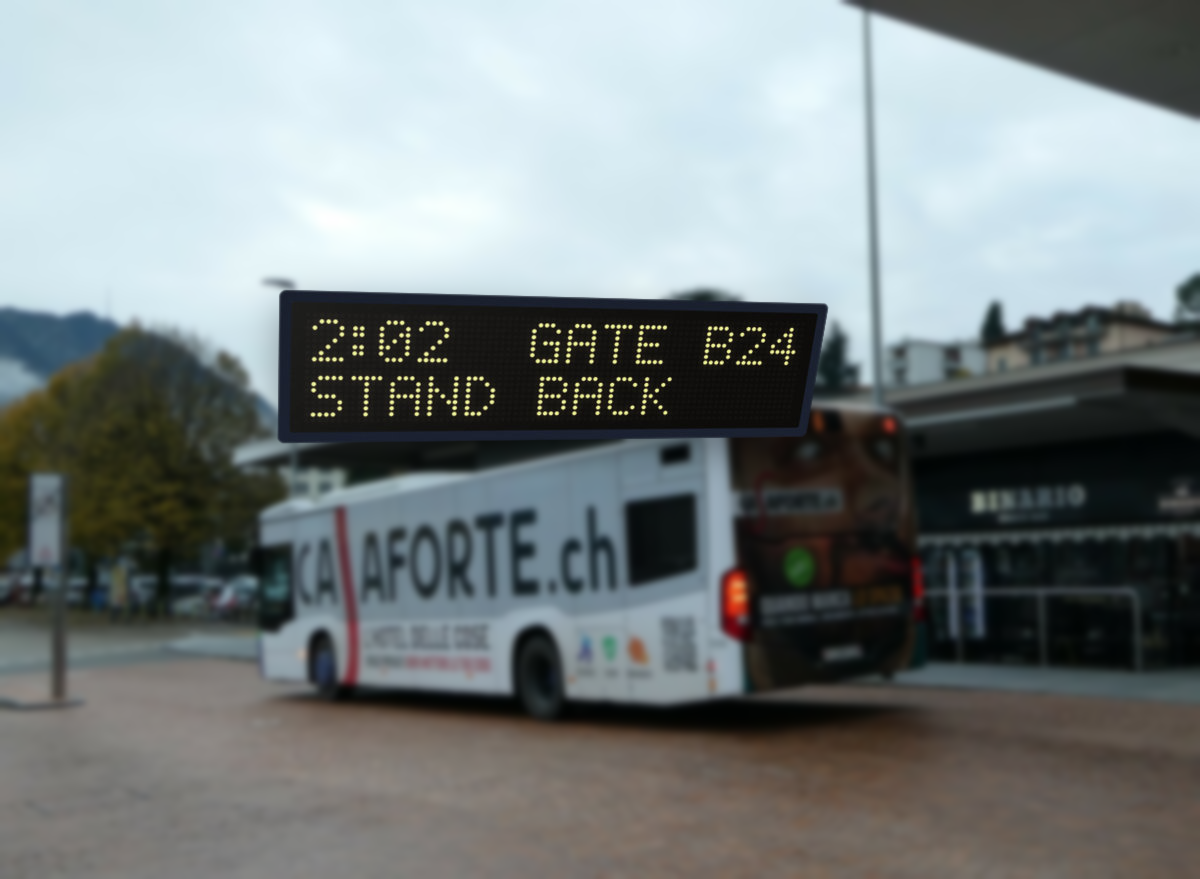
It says 2 h 02 min
